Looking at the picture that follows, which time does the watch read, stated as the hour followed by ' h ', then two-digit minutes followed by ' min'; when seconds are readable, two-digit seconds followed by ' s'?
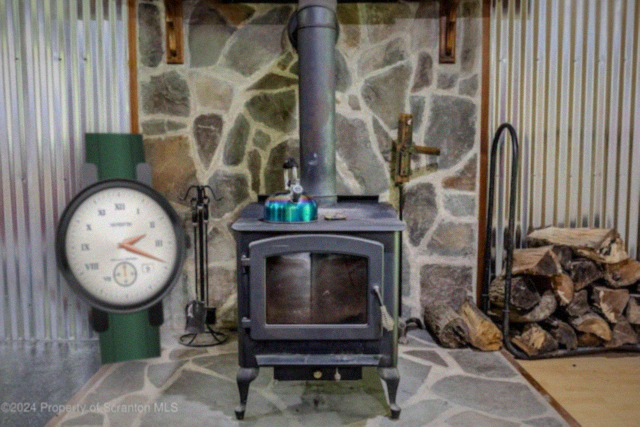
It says 2 h 19 min
